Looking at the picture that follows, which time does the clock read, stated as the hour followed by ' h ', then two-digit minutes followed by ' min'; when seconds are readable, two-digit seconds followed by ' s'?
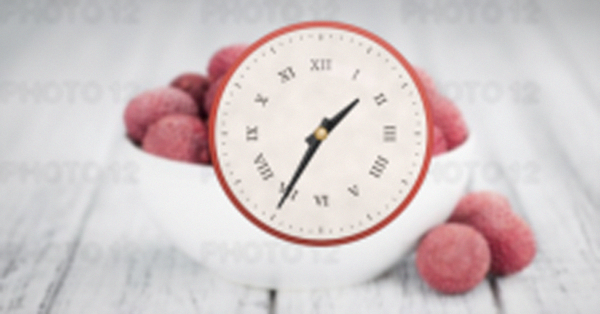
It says 1 h 35 min
